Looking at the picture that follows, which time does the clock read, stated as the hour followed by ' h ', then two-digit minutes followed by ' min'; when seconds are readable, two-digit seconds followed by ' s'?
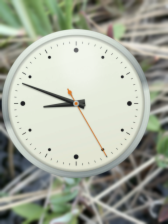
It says 8 h 48 min 25 s
